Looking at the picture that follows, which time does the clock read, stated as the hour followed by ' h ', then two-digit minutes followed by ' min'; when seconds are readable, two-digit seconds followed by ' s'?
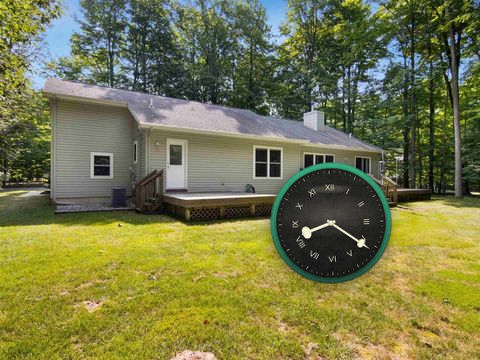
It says 8 h 21 min
